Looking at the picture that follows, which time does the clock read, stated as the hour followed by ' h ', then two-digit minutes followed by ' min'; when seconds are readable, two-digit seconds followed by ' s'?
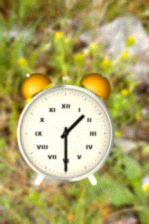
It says 1 h 30 min
